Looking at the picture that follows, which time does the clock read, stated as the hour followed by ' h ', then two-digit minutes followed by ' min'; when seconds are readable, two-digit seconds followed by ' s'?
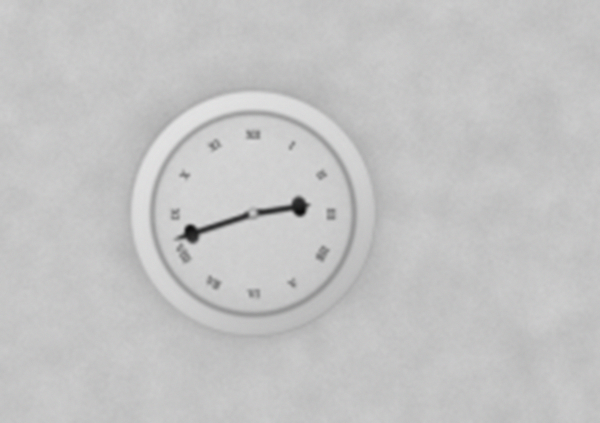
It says 2 h 42 min
